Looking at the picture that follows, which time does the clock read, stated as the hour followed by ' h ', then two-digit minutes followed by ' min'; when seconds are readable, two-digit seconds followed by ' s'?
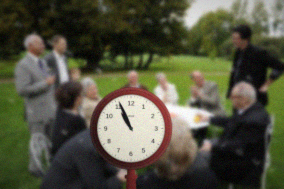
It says 10 h 56 min
